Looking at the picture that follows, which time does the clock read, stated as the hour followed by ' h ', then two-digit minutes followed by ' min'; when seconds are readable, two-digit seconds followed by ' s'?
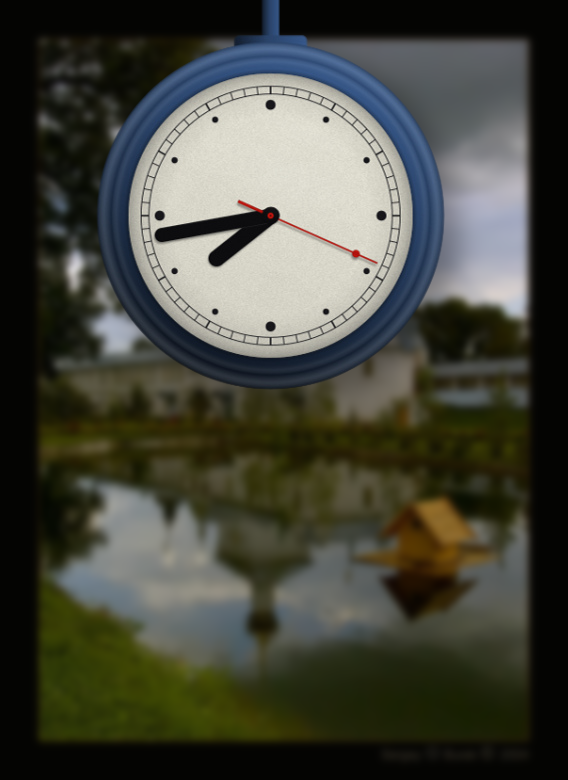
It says 7 h 43 min 19 s
